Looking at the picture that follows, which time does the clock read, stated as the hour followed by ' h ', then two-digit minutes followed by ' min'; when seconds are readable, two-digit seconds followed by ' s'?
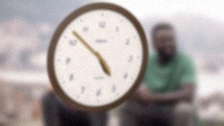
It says 4 h 52 min
